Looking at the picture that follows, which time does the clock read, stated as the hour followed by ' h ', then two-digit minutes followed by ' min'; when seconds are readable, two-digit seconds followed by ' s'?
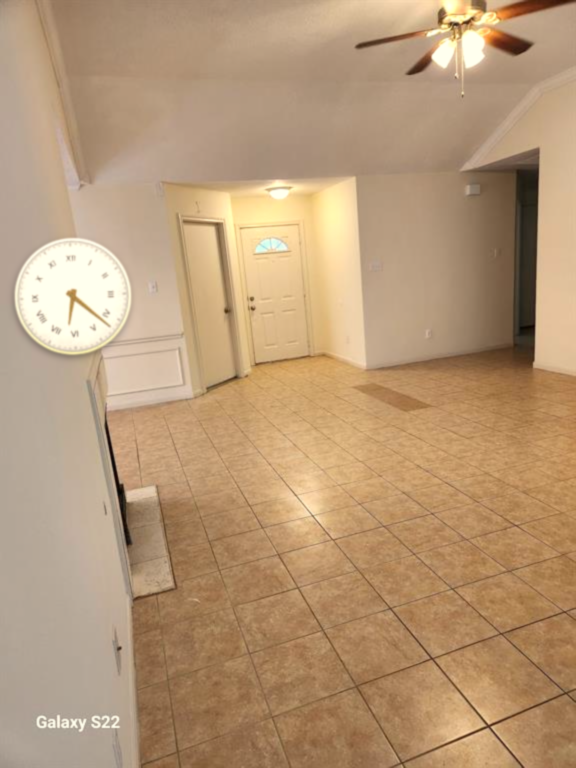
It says 6 h 22 min
